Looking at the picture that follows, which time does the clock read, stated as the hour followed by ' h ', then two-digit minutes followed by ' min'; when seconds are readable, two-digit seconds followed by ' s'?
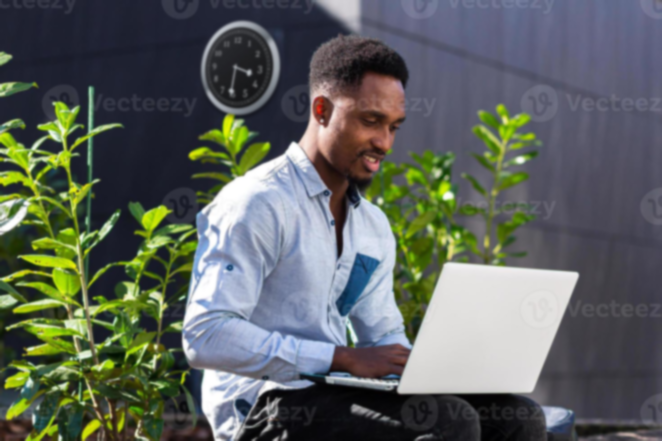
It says 3 h 31 min
